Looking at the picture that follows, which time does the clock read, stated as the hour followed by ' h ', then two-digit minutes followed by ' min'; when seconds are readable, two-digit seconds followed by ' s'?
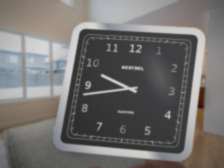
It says 9 h 43 min
